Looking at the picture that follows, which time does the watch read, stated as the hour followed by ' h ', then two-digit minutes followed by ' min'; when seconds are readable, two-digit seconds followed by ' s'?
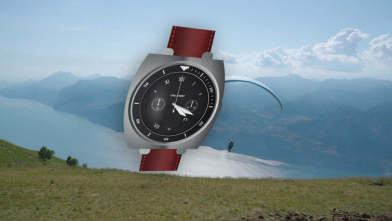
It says 4 h 19 min
